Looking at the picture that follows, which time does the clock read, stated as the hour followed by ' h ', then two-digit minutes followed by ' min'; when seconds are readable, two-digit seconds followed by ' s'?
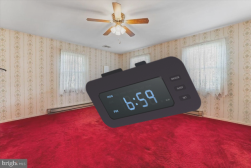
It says 6 h 59 min
